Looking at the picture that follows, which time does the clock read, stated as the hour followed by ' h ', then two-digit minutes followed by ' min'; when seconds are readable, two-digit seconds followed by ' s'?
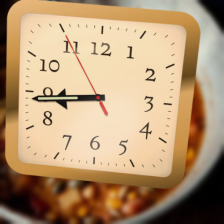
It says 8 h 43 min 55 s
